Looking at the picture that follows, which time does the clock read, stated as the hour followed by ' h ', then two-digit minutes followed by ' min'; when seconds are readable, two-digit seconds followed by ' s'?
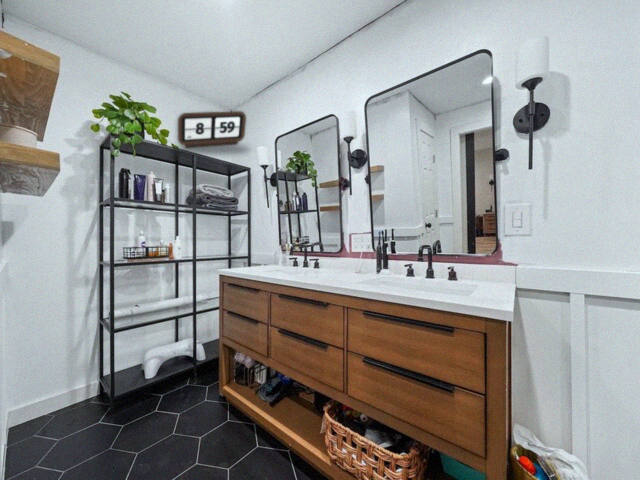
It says 8 h 59 min
